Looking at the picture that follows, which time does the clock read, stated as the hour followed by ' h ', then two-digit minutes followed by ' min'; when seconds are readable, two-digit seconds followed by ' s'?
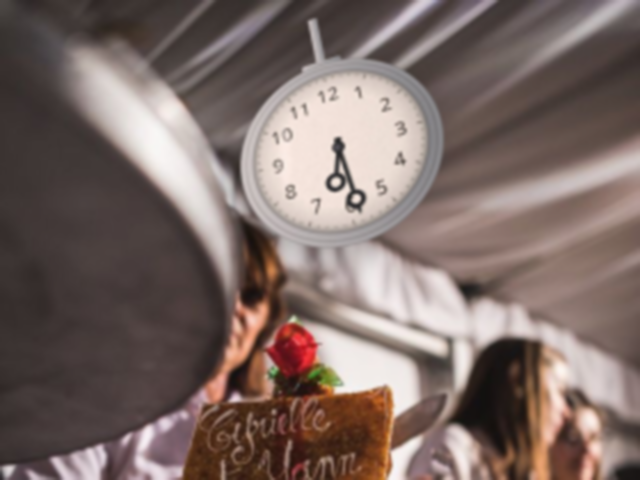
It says 6 h 29 min
